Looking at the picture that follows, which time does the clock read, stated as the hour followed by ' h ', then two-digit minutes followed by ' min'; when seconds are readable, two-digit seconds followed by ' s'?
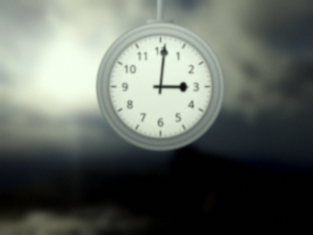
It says 3 h 01 min
